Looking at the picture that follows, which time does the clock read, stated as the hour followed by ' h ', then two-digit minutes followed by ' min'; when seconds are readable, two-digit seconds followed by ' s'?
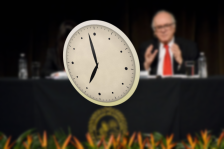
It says 6 h 58 min
